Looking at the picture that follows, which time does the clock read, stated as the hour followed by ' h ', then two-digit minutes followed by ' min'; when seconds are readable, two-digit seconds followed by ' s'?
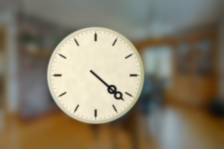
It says 4 h 22 min
